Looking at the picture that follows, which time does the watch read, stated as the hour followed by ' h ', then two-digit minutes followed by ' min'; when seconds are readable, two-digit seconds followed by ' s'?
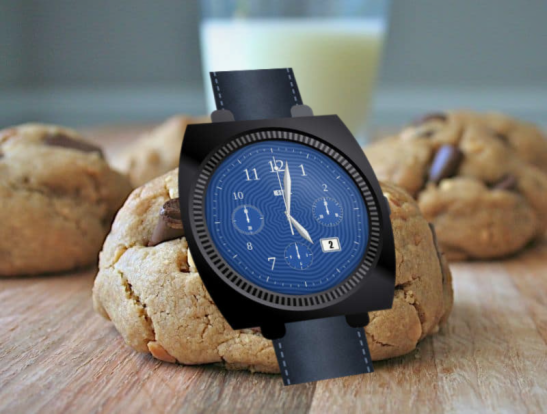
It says 5 h 02 min
